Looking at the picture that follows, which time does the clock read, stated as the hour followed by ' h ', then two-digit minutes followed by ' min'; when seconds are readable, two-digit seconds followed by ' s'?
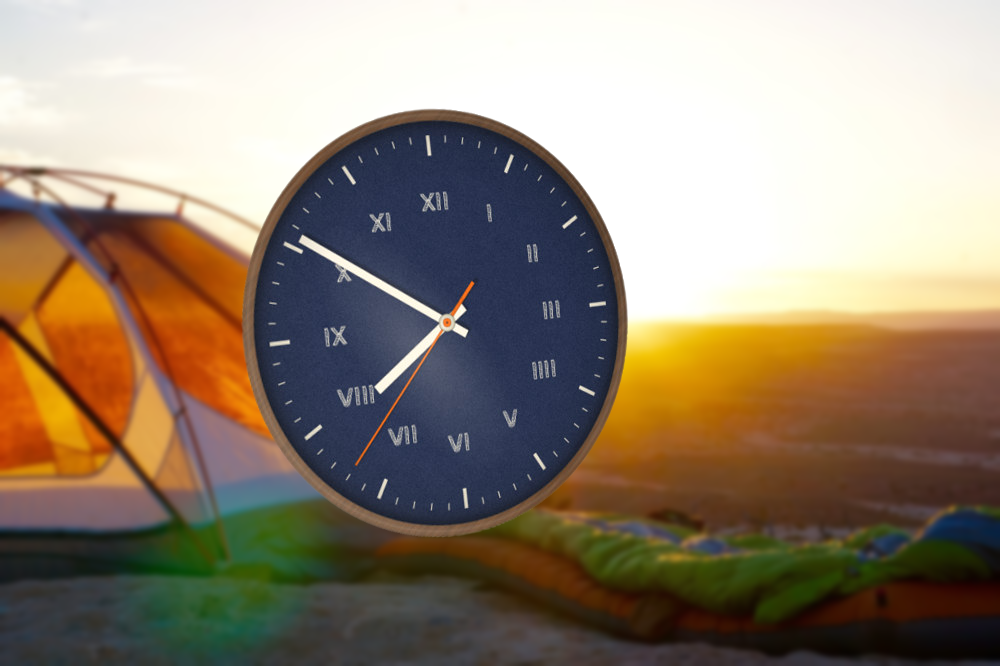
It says 7 h 50 min 37 s
